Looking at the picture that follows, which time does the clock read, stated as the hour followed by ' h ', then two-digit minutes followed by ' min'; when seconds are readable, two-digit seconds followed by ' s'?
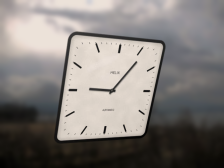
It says 9 h 06 min
